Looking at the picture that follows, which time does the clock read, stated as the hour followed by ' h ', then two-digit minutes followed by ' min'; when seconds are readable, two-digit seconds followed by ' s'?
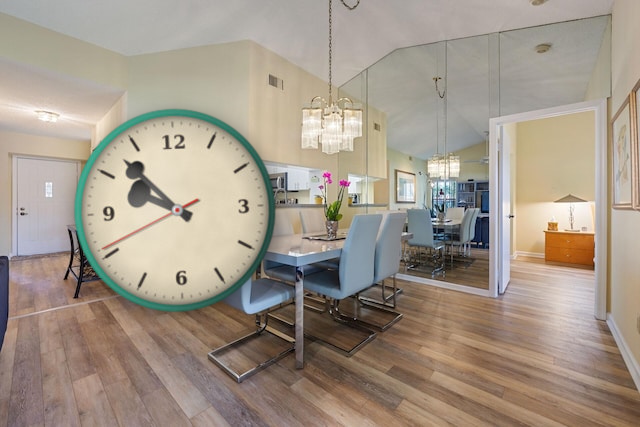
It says 9 h 52 min 41 s
